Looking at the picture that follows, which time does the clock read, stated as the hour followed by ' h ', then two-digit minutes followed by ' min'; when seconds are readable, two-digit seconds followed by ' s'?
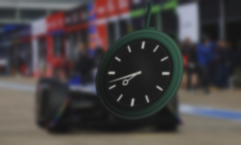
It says 7 h 42 min
